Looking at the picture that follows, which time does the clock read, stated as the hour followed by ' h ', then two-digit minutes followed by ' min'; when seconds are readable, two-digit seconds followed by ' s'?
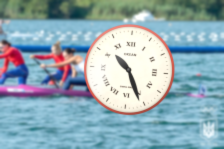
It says 10 h 26 min
